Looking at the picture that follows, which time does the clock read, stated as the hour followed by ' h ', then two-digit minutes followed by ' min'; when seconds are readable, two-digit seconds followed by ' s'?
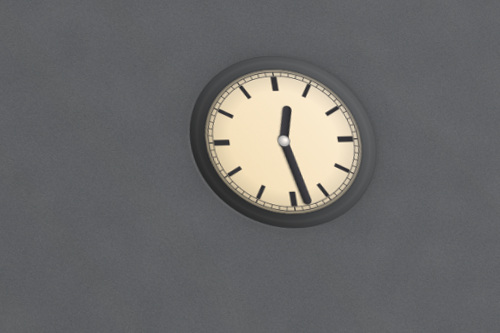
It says 12 h 28 min
